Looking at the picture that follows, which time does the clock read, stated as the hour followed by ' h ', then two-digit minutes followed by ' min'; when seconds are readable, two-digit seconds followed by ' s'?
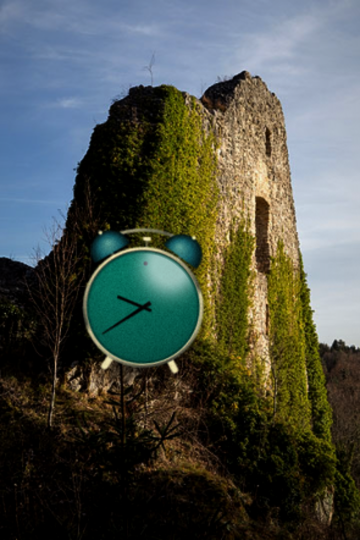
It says 9 h 39 min
